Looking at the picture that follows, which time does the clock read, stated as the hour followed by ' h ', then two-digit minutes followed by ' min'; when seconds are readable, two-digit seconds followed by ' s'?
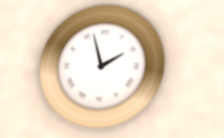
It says 1 h 57 min
